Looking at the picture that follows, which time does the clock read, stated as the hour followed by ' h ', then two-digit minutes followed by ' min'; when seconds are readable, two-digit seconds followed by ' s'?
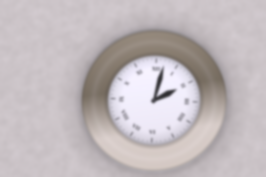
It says 2 h 02 min
